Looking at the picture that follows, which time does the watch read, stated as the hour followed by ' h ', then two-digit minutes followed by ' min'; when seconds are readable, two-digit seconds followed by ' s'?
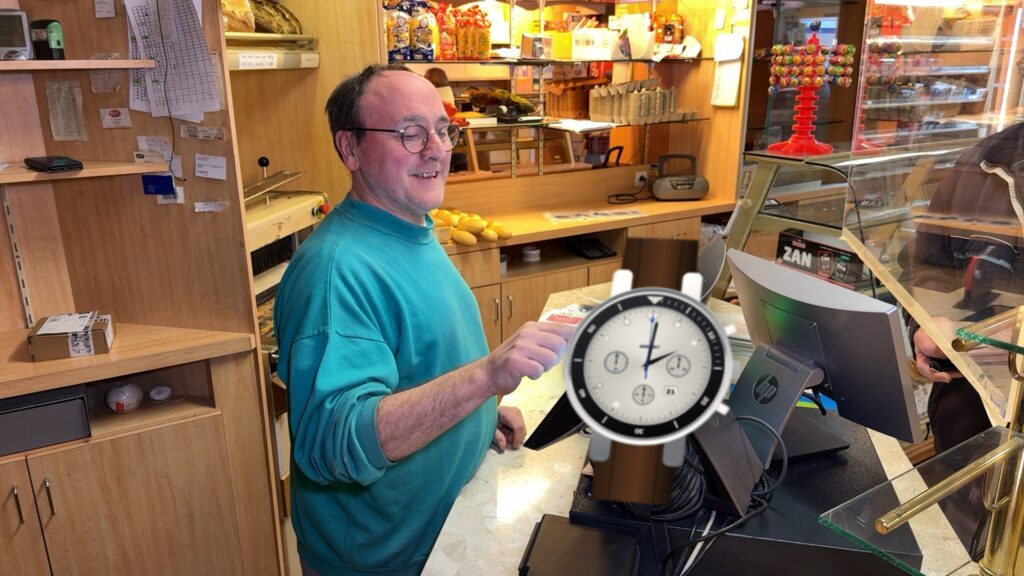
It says 2 h 01 min
